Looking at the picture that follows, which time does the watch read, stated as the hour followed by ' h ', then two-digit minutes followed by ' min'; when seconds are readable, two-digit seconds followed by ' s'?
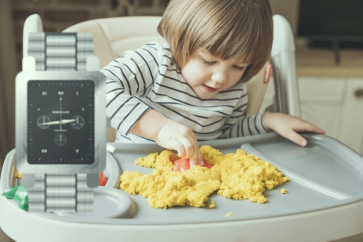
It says 2 h 44 min
